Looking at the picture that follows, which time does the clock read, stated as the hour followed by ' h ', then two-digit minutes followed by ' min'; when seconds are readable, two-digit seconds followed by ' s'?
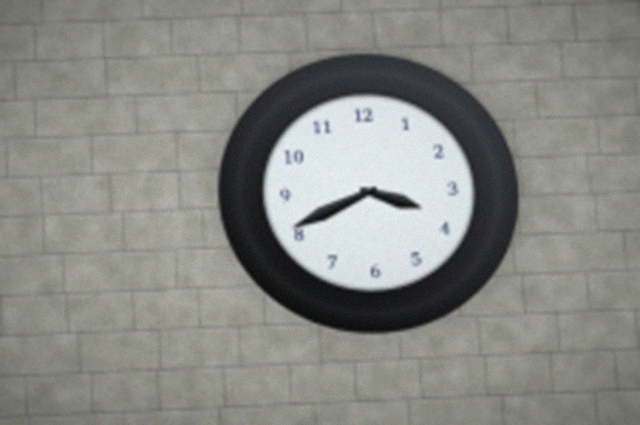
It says 3 h 41 min
